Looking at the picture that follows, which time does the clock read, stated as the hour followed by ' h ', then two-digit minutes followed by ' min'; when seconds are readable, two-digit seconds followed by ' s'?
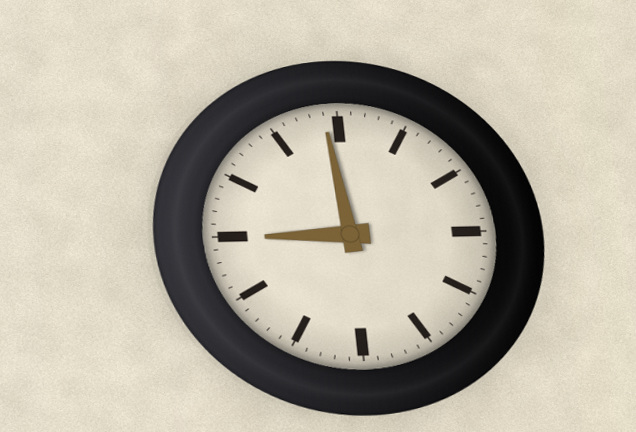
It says 8 h 59 min
